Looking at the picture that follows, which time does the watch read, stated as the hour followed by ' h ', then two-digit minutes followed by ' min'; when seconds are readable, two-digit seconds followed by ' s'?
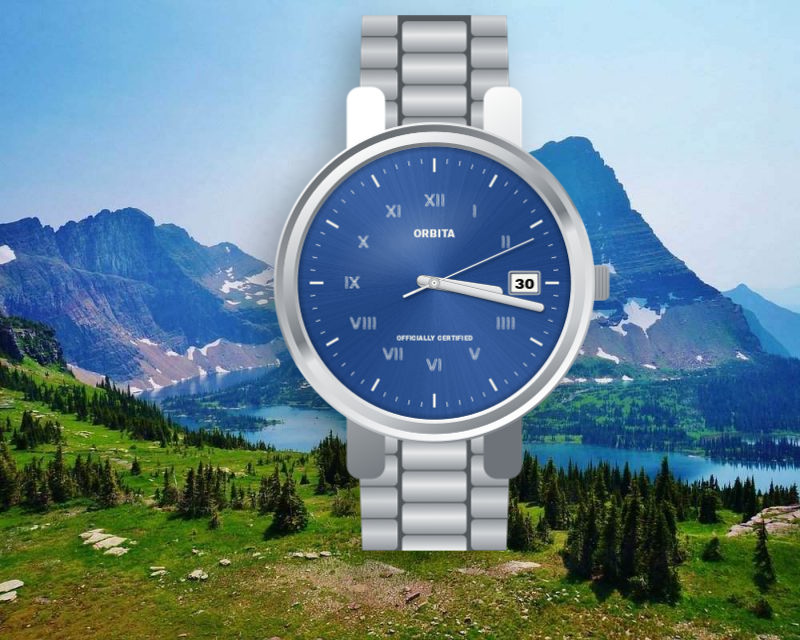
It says 3 h 17 min 11 s
